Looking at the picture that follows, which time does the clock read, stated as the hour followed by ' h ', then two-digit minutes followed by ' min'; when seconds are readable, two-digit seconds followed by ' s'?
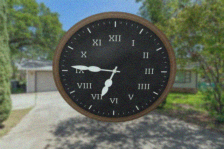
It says 6 h 46 min
